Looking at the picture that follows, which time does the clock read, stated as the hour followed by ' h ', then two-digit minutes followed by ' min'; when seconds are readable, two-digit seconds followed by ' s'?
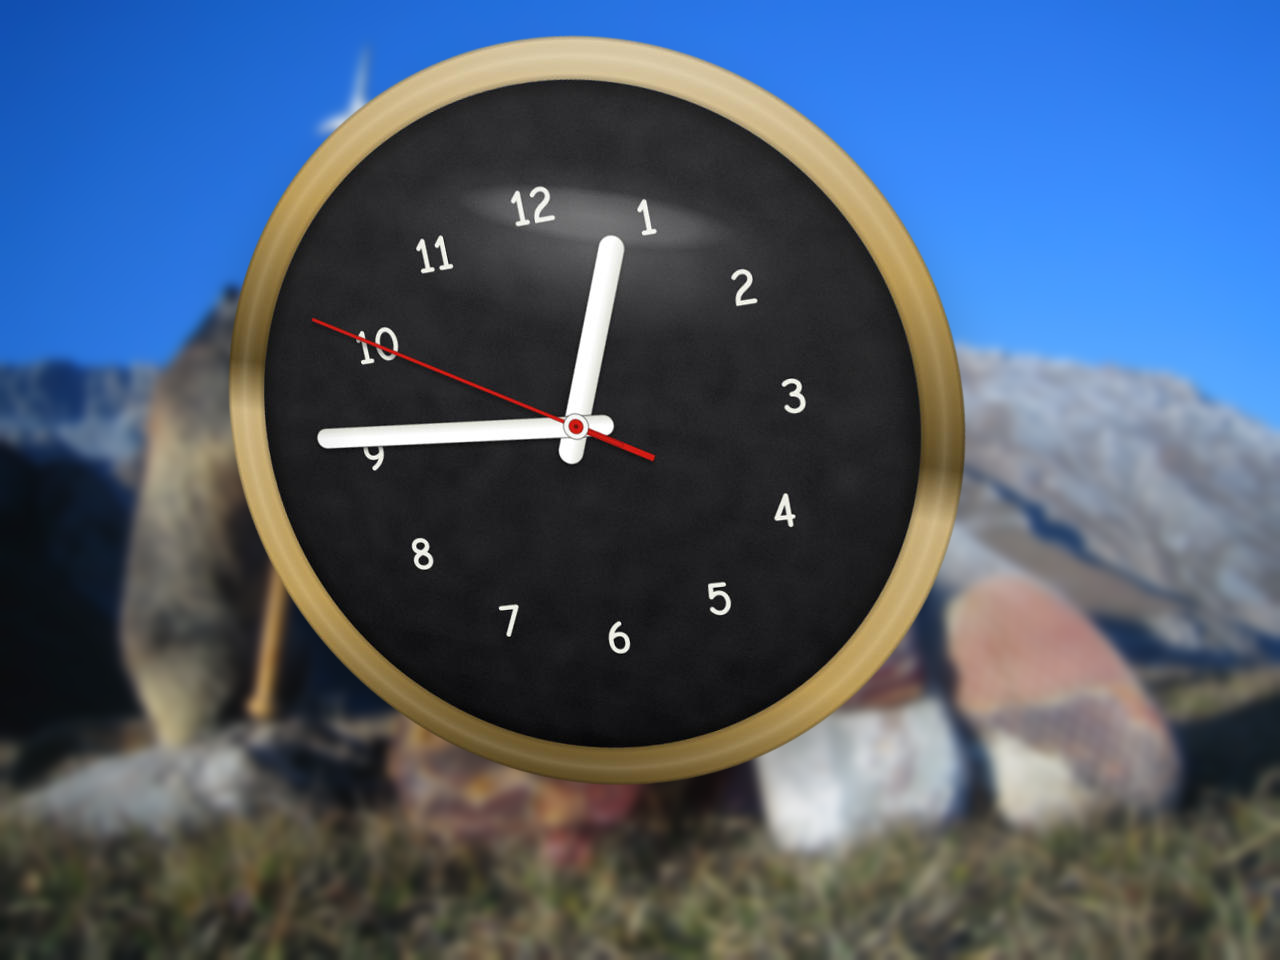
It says 12 h 45 min 50 s
